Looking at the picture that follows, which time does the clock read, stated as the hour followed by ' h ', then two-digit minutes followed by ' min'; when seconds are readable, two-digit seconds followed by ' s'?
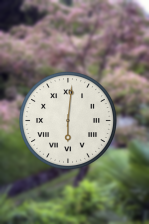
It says 6 h 01 min
